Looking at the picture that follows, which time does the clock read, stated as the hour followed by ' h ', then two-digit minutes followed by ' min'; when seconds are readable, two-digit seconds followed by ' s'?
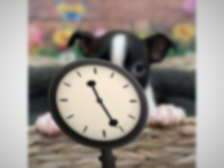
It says 11 h 26 min
